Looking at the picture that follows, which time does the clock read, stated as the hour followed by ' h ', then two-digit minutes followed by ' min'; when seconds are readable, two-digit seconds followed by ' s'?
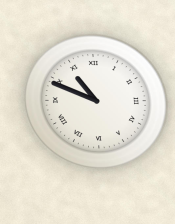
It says 10 h 49 min
